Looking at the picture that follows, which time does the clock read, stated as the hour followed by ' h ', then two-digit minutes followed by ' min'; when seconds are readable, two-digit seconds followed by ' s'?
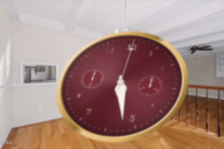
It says 5 h 27 min
